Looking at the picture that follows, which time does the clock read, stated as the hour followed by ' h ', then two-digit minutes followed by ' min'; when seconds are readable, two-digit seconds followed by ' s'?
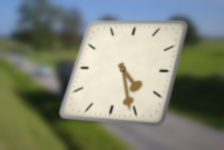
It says 4 h 26 min
